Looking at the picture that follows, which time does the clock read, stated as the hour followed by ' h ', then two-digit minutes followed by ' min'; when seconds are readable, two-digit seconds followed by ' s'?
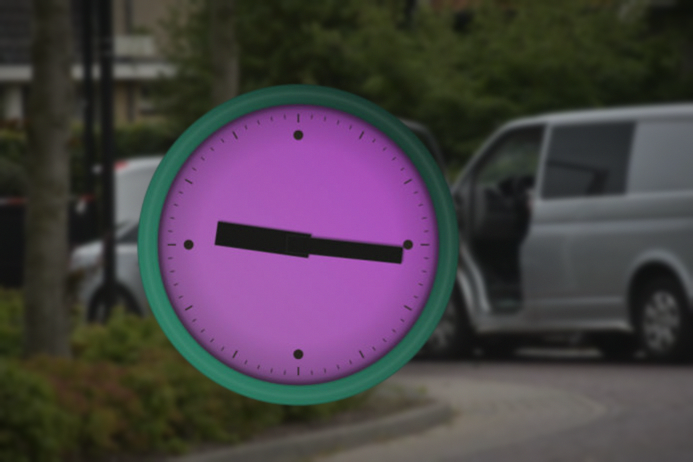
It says 9 h 16 min
